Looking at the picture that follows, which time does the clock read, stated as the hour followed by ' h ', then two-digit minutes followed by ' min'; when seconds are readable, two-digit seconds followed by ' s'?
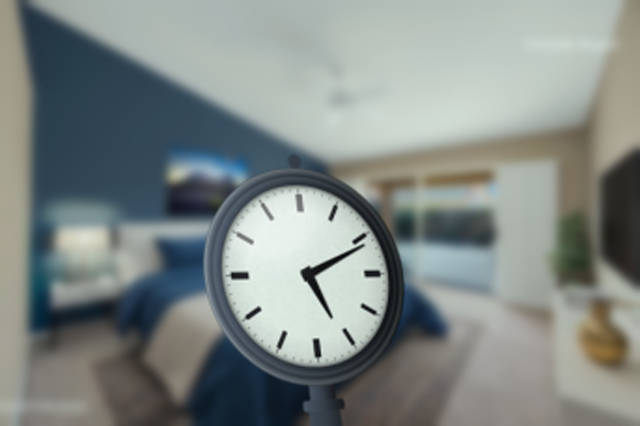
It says 5 h 11 min
